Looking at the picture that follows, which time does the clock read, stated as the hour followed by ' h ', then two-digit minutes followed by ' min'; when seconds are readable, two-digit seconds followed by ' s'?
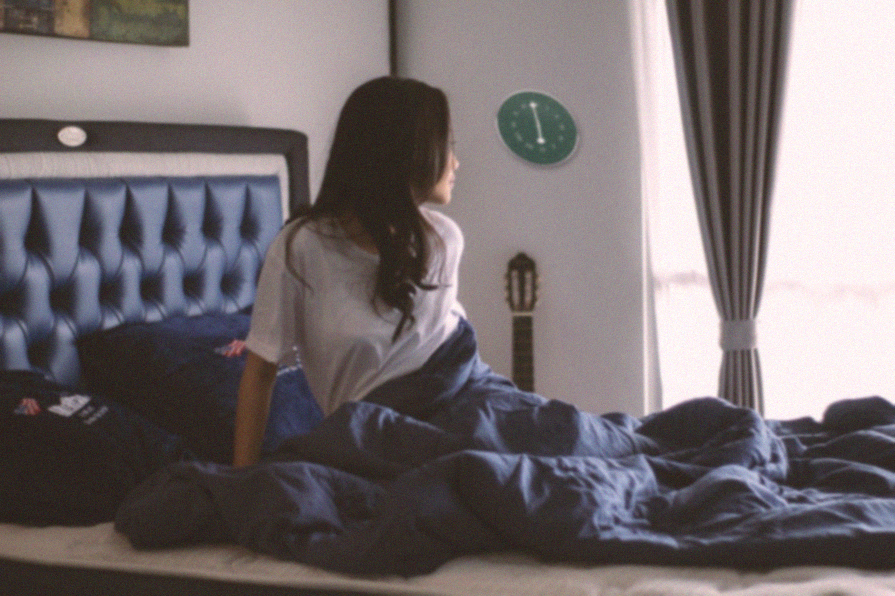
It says 5 h 59 min
